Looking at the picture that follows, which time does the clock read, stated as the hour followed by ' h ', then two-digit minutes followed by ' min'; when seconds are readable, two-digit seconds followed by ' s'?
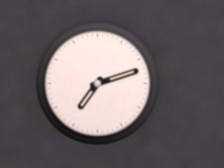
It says 7 h 12 min
